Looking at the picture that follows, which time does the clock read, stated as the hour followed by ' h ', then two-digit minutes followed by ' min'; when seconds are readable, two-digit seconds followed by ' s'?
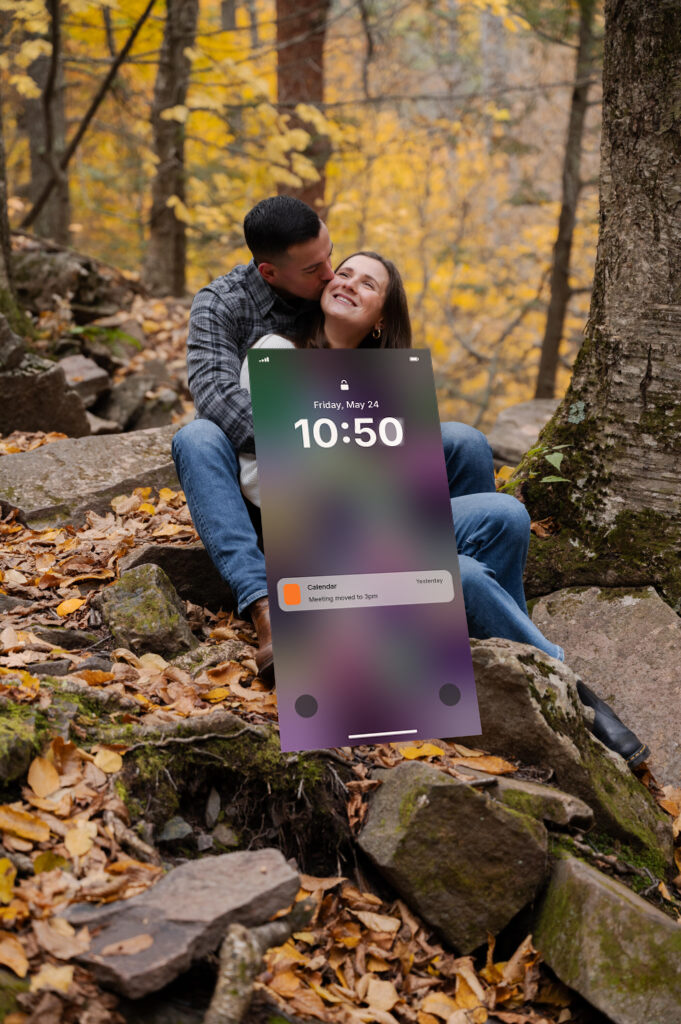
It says 10 h 50 min
